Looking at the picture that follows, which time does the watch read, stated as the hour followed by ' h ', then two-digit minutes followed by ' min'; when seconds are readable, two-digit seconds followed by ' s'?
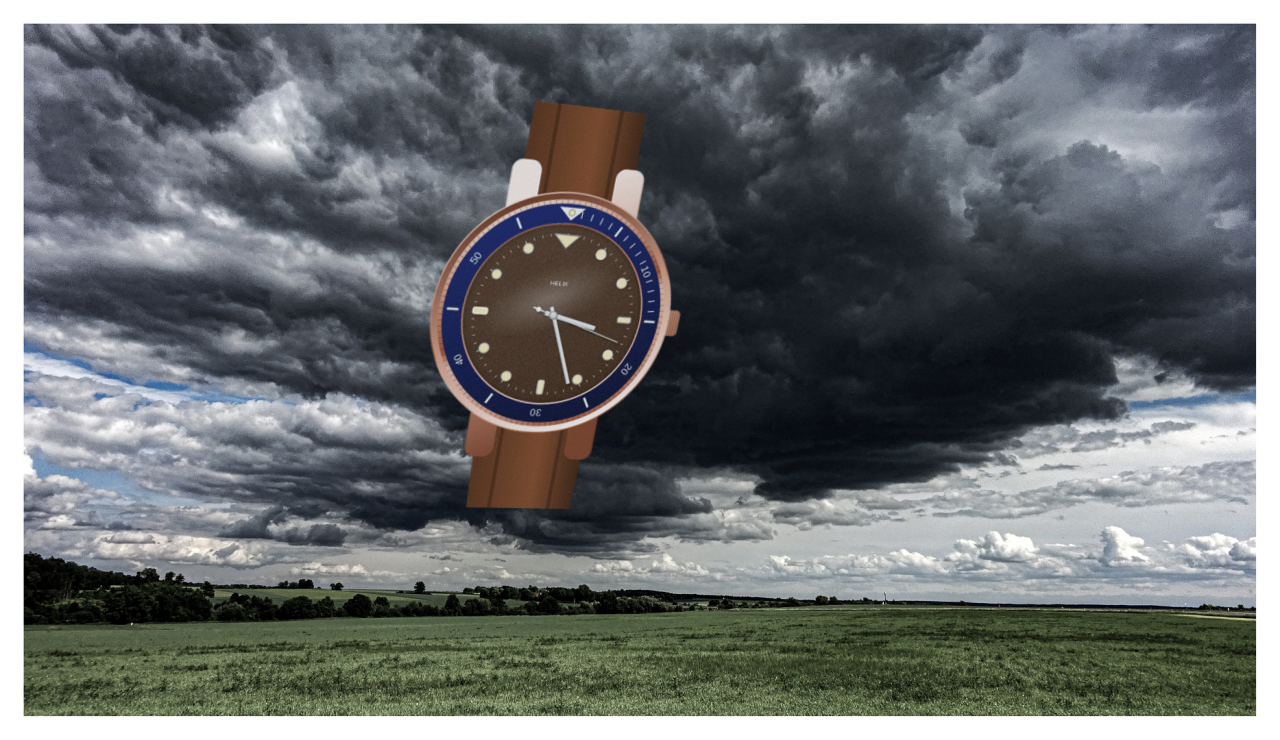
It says 3 h 26 min 18 s
